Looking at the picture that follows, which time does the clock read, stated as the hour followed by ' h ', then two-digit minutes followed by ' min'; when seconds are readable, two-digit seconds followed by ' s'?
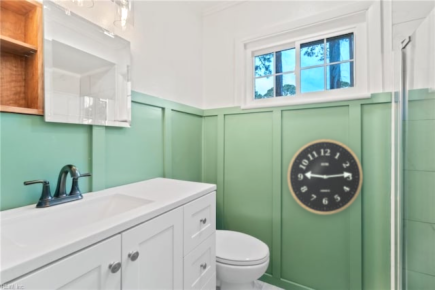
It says 9 h 14 min
